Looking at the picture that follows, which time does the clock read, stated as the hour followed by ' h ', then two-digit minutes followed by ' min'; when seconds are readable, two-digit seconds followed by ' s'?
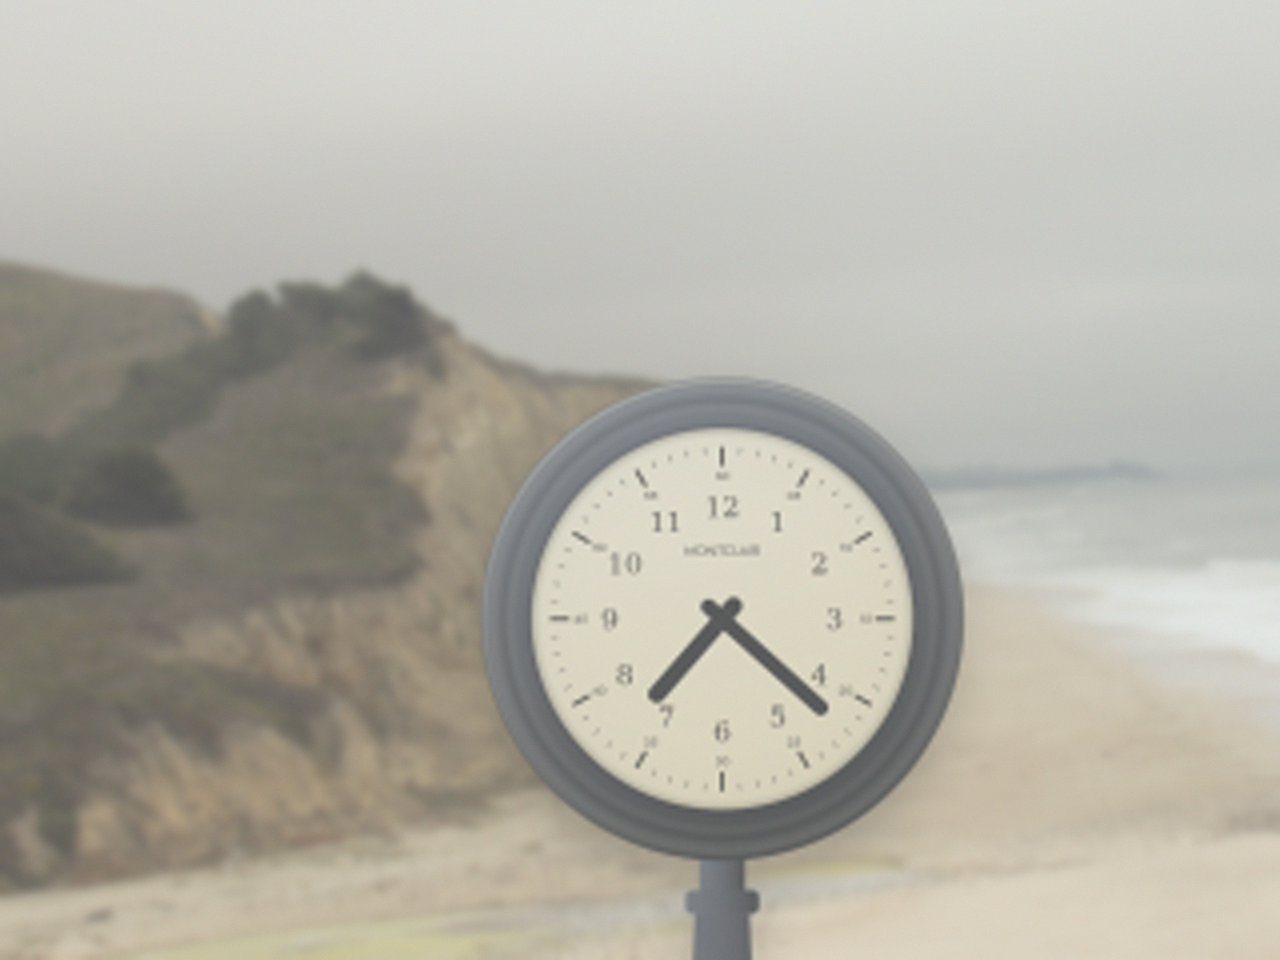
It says 7 h 22 min
